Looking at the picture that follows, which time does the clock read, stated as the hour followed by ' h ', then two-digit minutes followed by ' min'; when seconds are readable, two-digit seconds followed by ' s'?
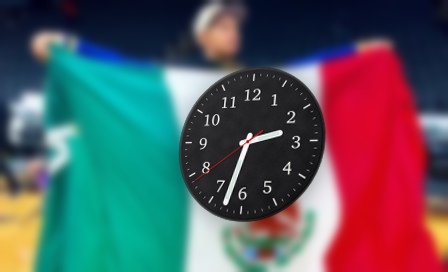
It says 2 h 32 min 39 s
